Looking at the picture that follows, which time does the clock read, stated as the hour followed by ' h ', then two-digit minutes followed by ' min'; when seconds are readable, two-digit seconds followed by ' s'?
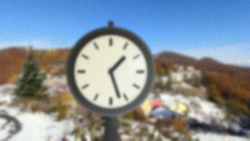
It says 1 h 27 min
